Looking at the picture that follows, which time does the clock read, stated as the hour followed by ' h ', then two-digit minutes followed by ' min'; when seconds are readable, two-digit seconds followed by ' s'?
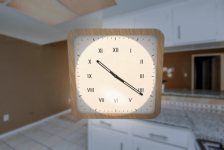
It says 10 h 21 min
